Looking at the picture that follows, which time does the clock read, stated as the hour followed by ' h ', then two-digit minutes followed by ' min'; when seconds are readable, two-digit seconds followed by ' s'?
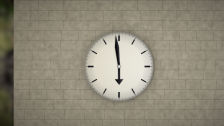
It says 5 h 59 min
